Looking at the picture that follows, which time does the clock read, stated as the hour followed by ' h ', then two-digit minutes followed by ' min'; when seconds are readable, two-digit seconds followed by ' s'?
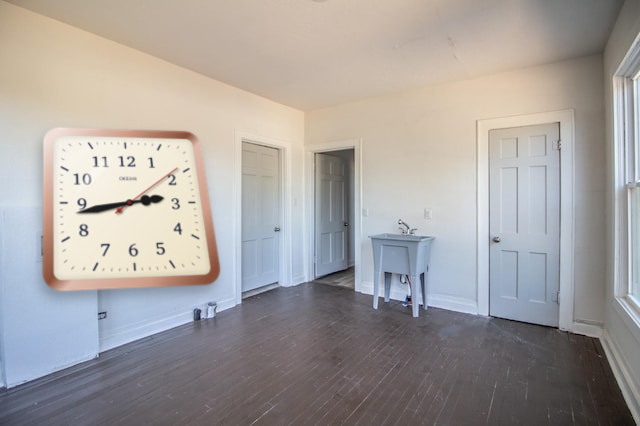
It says 2 h 43 min 09 s
